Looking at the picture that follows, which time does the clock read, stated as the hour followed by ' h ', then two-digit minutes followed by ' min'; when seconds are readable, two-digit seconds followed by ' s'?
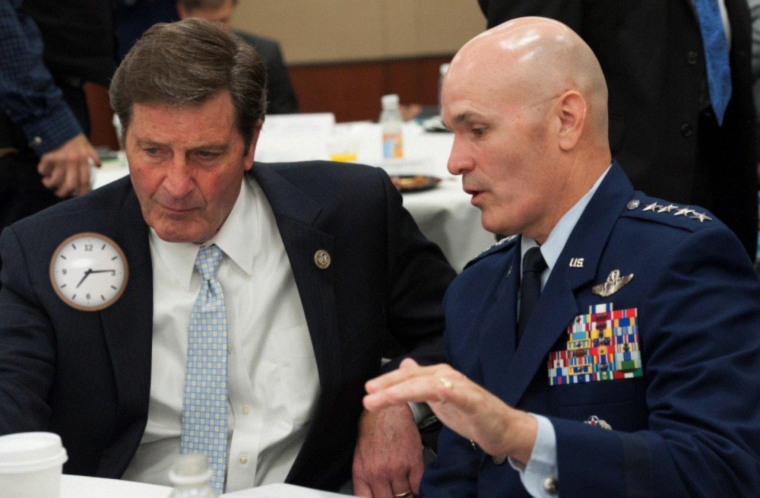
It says 7 h 14 min
